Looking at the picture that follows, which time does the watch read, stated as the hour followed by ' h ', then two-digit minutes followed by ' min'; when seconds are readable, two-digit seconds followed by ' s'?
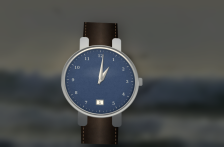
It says 1 h 01 min
